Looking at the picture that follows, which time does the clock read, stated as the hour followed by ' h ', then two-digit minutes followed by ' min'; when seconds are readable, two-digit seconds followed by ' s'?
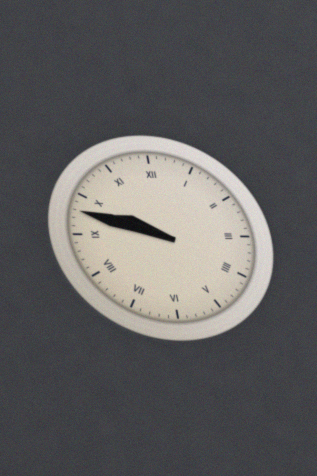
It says 9 h 48 min
